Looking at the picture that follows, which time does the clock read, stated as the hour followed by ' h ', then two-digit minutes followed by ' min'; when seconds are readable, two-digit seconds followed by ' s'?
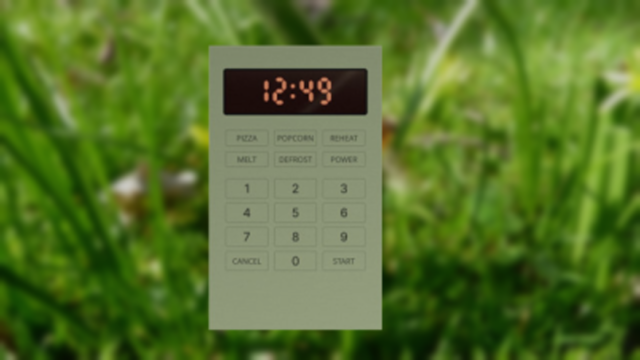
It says 12 h 49 min
